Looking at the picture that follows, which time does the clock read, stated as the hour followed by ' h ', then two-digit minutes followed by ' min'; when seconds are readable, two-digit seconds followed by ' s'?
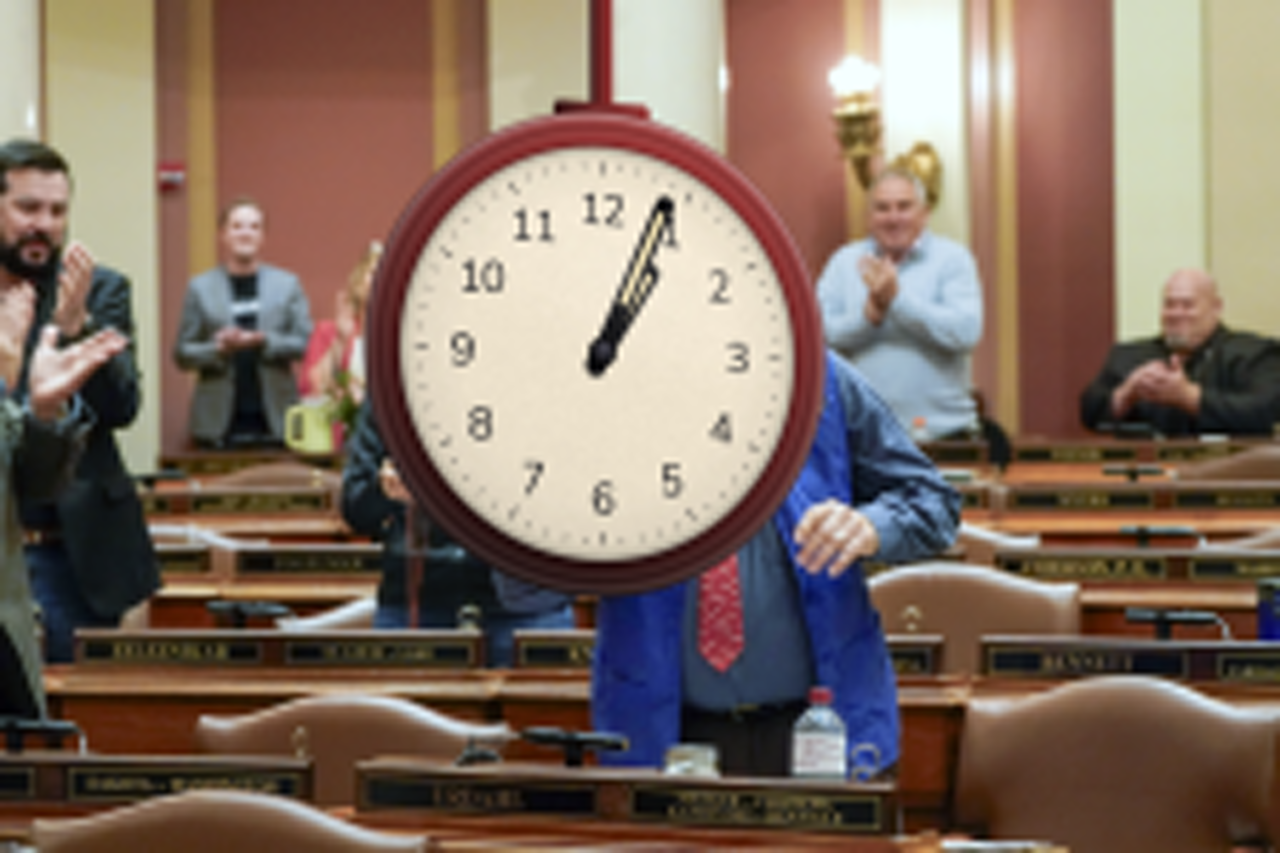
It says 1 h 04 min
